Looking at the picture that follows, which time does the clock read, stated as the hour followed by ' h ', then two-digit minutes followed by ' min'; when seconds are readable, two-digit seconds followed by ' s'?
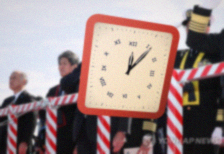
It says 12 h 06 min
